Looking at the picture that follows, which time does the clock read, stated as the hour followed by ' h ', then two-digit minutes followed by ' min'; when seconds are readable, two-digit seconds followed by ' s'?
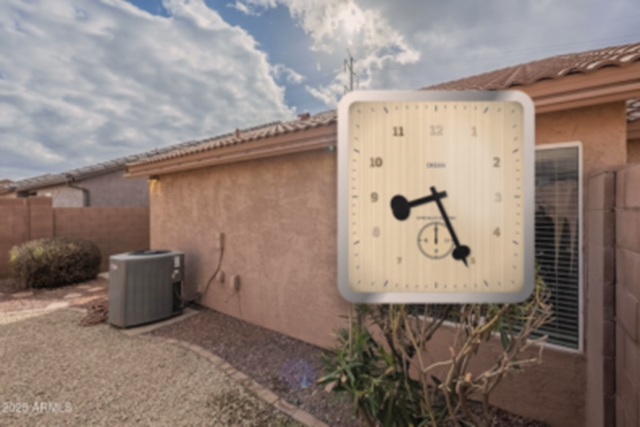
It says 8 h 26 min
